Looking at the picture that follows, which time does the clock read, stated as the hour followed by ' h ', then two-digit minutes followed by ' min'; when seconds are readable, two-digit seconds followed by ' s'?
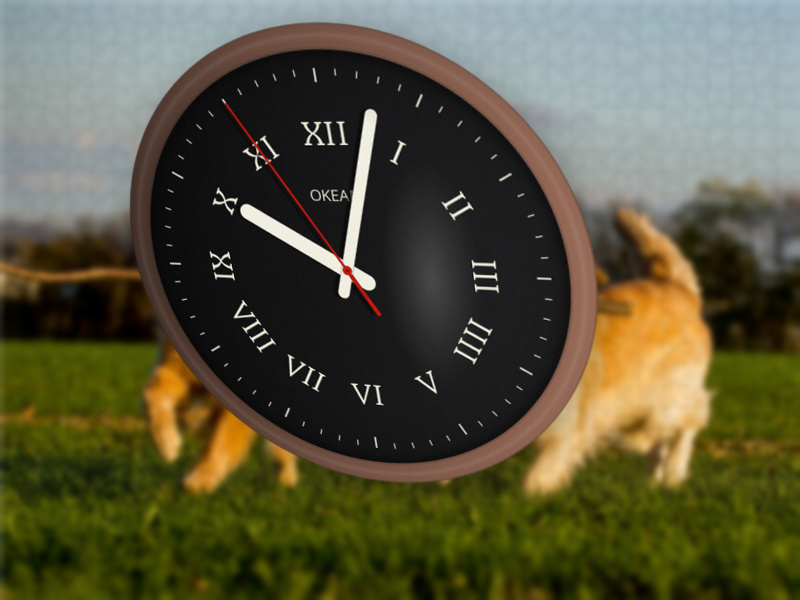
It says 10 h 02 min 55 s
